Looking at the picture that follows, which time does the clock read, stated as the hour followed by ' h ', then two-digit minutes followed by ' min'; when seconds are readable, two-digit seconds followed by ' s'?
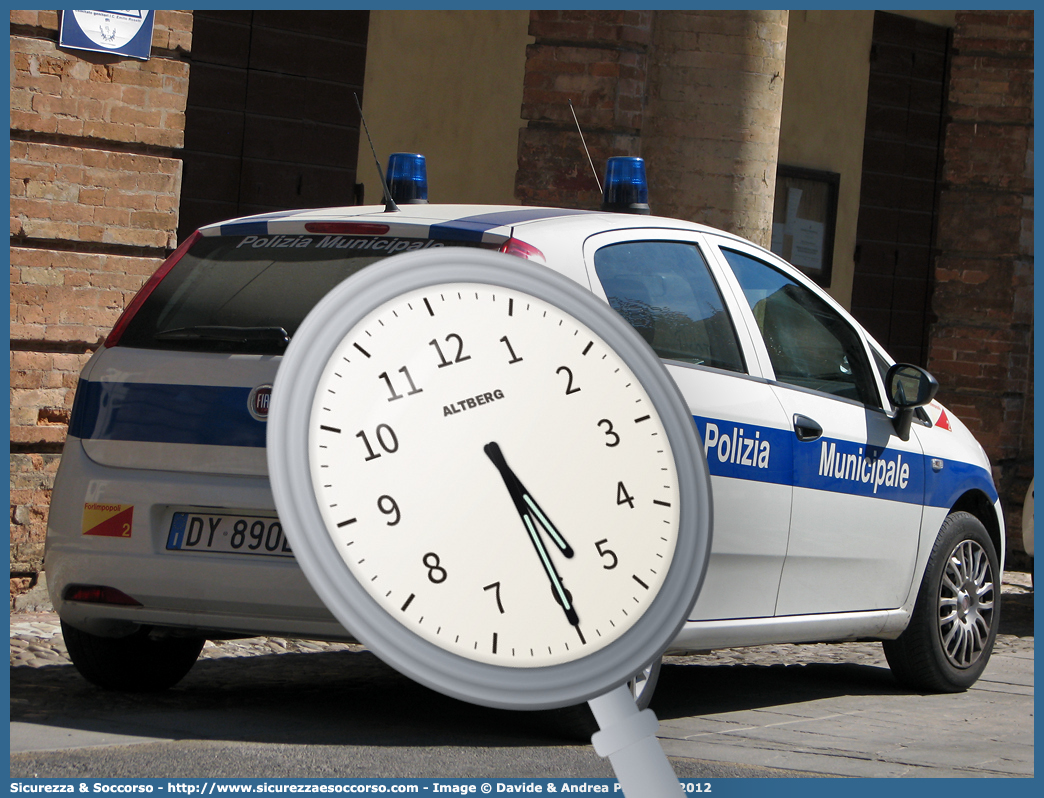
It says 5 h 30 min
